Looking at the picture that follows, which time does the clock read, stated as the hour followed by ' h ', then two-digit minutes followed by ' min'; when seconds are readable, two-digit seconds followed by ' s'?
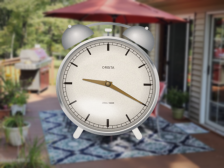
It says 9 h 20 min
